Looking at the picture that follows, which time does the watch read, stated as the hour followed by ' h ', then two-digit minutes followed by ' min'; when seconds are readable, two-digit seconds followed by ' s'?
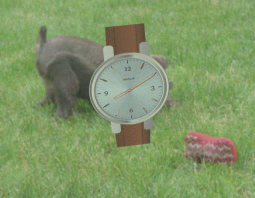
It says 8 h 10 min
